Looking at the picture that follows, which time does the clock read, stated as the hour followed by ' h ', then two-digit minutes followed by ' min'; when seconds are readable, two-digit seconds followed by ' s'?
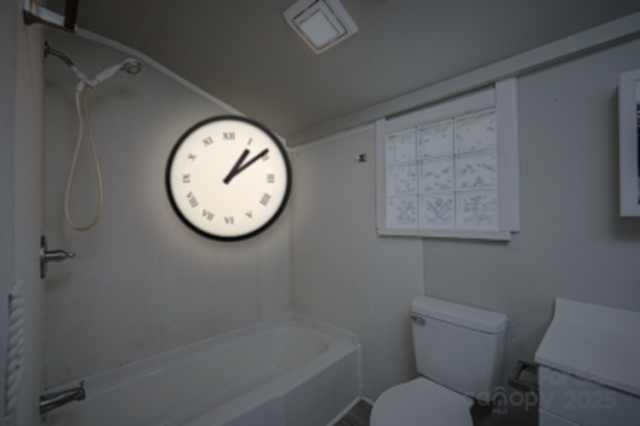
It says 1 h 09 min
